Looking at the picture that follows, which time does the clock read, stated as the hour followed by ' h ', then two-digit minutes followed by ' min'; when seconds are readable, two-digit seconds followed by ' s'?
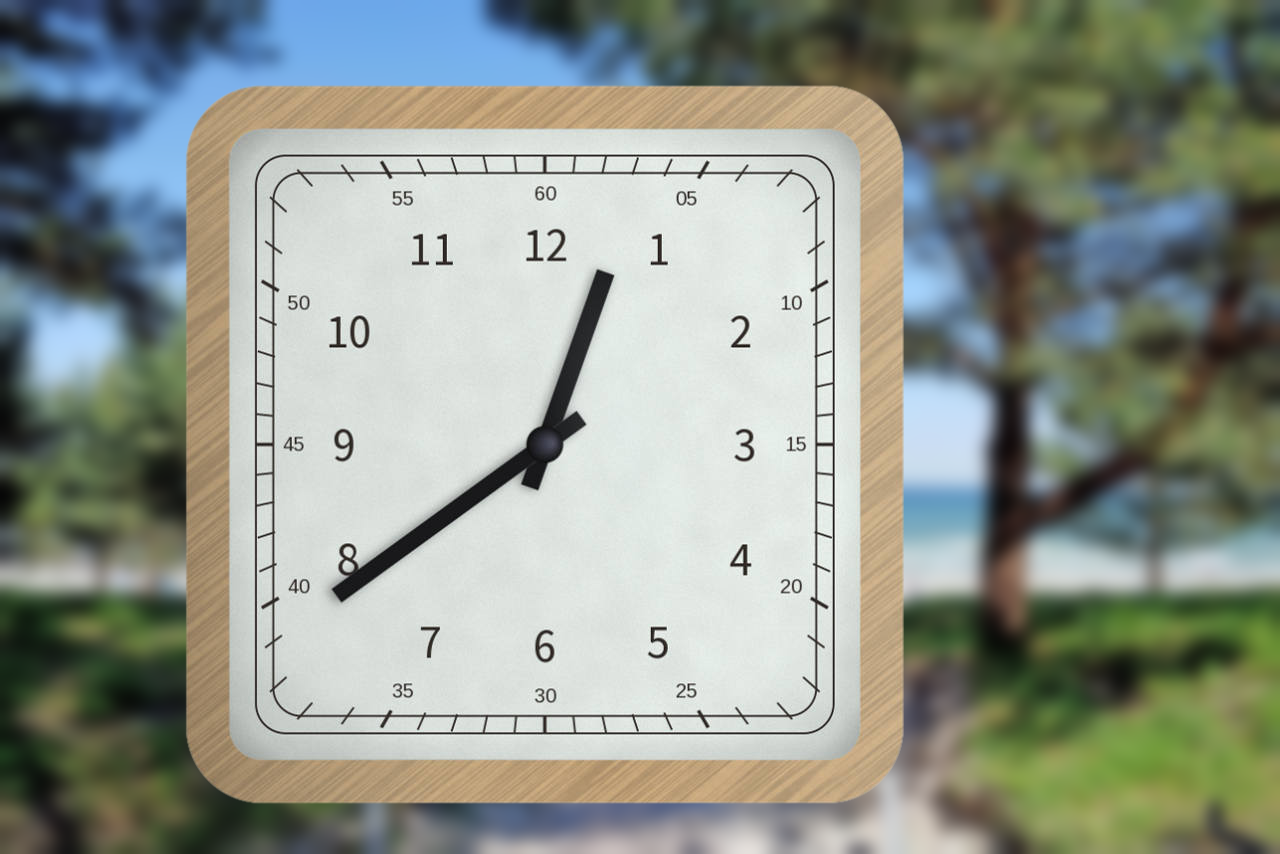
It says 12 h 39 min
